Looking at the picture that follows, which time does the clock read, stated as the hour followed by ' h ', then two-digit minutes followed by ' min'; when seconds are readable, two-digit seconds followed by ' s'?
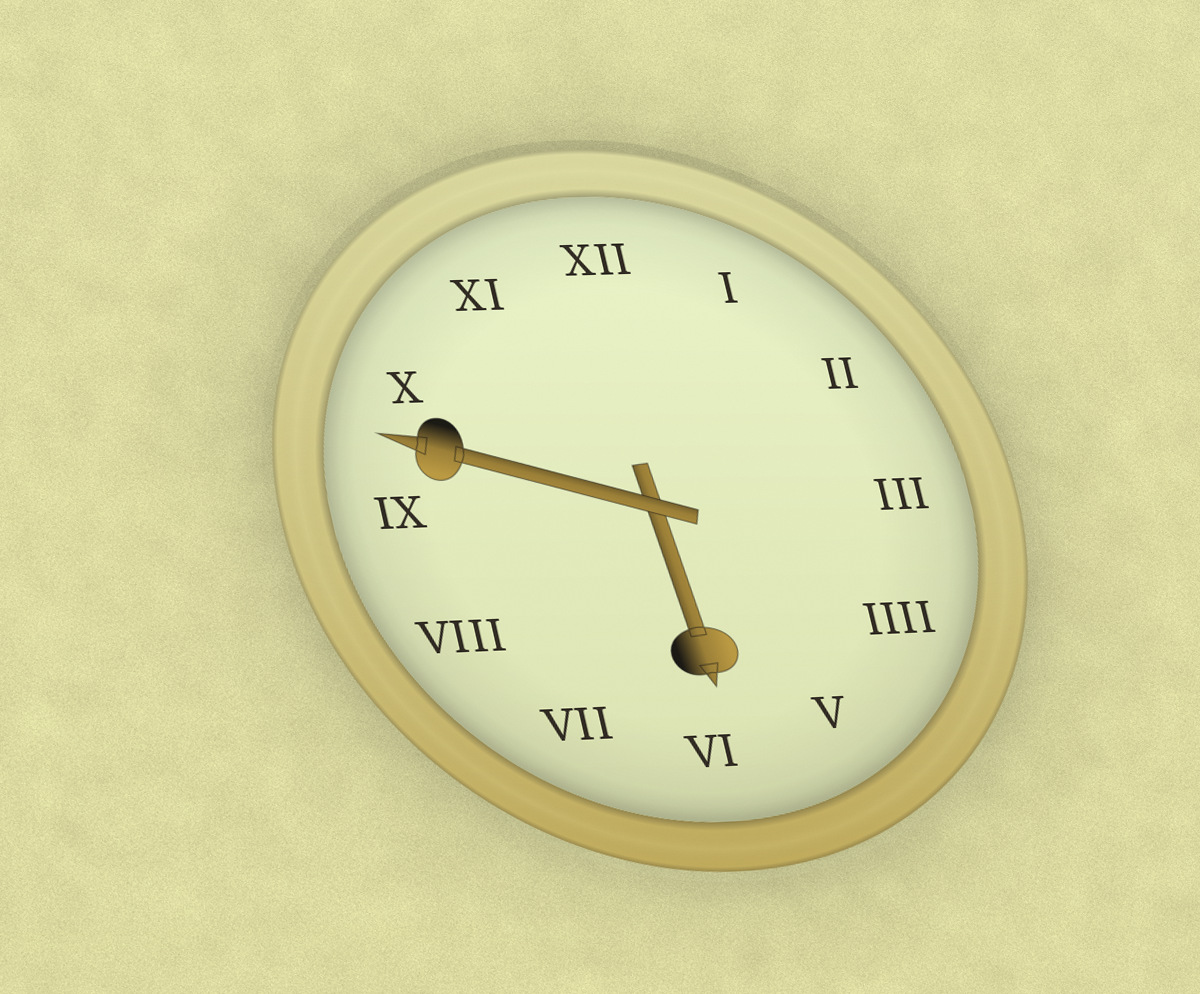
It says 5 h 48 min
